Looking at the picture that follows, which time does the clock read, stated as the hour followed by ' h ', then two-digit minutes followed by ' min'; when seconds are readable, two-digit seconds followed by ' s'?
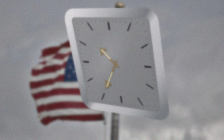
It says 10 h 35 min
